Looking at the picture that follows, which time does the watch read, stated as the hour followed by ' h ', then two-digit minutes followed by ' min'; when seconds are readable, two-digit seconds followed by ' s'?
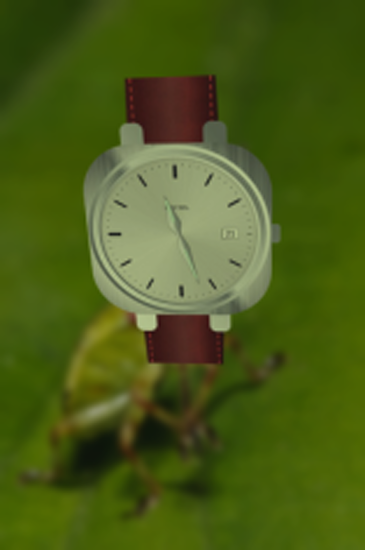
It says 11 h 27 min
